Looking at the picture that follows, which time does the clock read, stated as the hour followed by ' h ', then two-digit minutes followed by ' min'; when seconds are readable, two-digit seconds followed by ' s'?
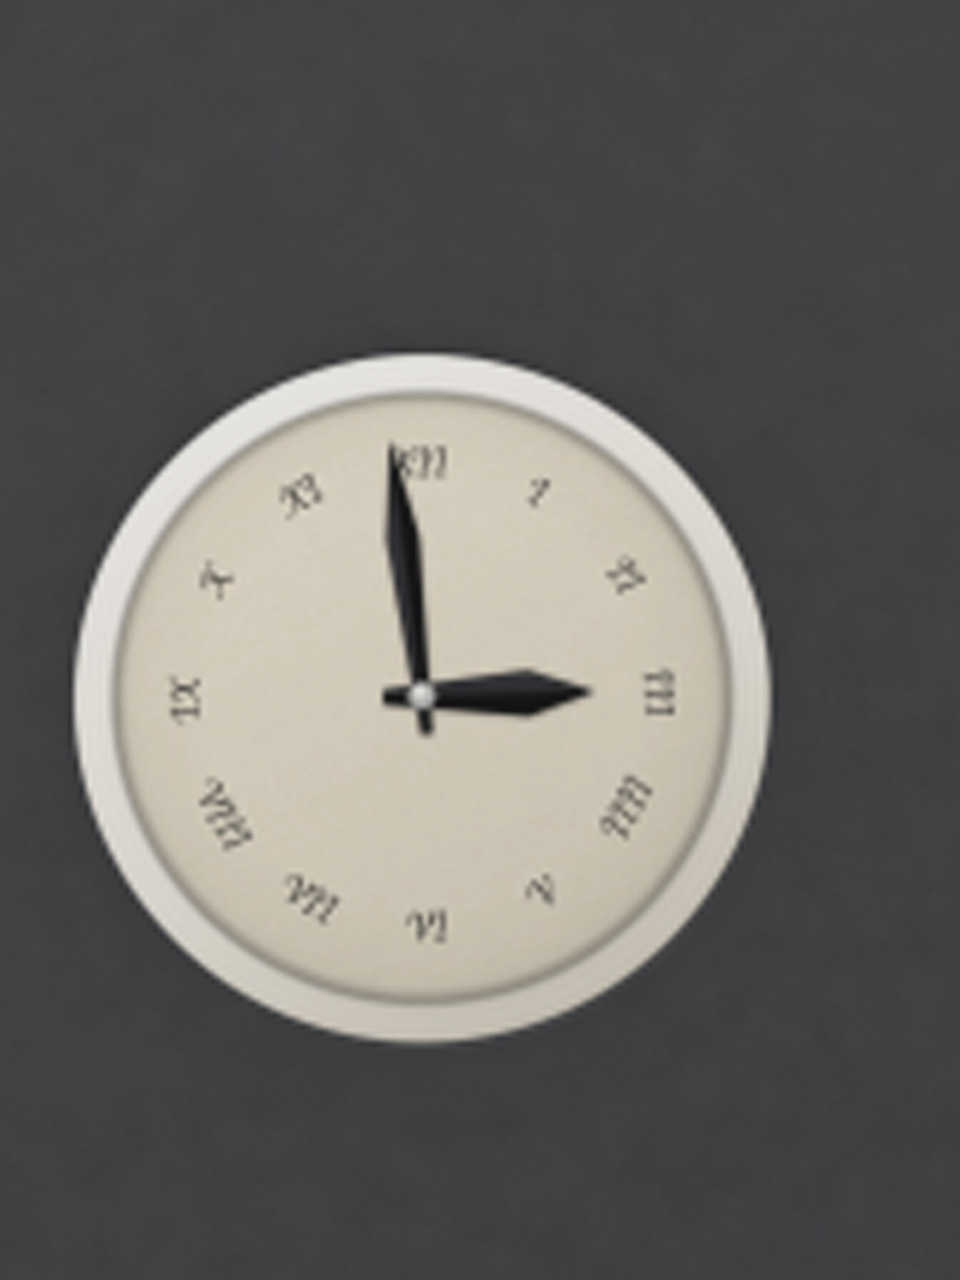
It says 2 h 59 min
